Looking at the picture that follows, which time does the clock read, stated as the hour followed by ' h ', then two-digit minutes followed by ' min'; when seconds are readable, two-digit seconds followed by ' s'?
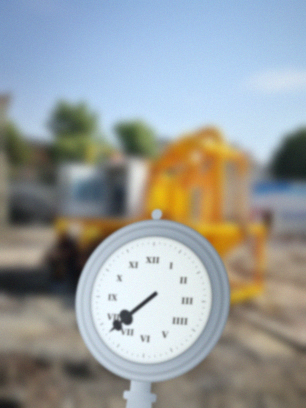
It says 7 h 38 min
